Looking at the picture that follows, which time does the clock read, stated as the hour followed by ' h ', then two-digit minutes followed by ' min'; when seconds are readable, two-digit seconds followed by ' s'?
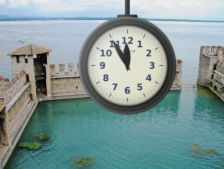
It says 11 h 55 min
